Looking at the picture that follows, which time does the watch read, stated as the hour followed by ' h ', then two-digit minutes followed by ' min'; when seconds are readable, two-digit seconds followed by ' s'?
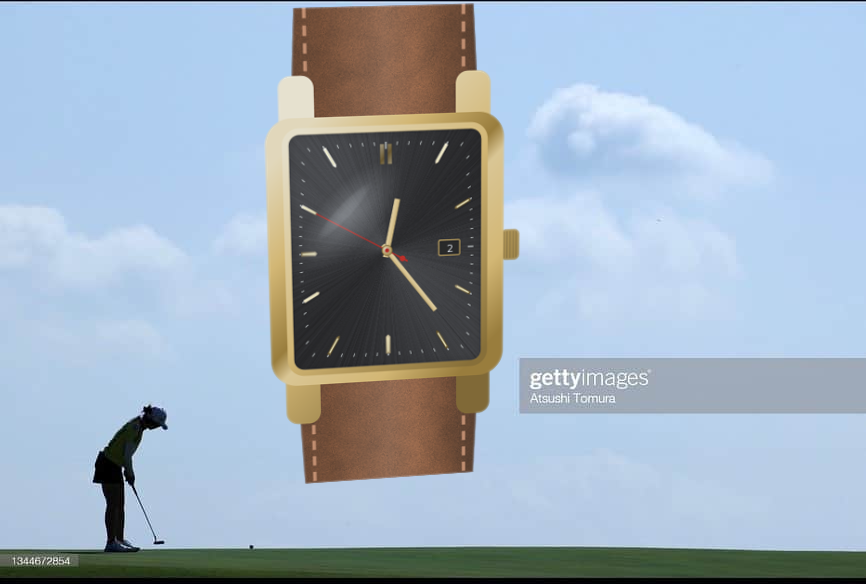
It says 12 h 23 min 50 s
